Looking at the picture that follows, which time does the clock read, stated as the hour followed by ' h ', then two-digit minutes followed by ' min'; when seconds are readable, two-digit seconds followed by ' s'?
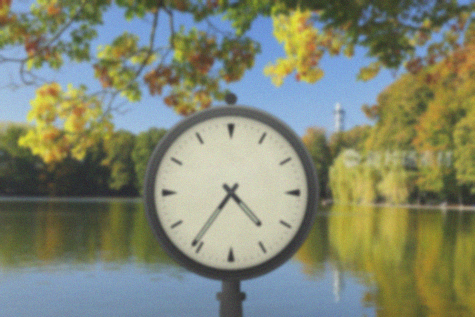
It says 4 h 36 min
